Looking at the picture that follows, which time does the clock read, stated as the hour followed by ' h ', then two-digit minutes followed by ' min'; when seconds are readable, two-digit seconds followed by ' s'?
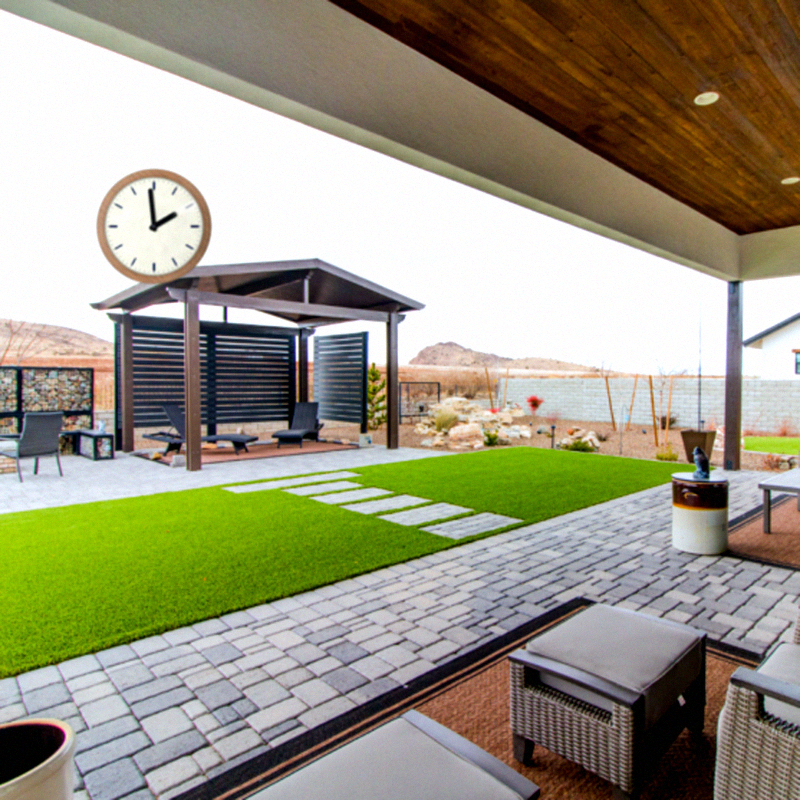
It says 1 h 59 min
